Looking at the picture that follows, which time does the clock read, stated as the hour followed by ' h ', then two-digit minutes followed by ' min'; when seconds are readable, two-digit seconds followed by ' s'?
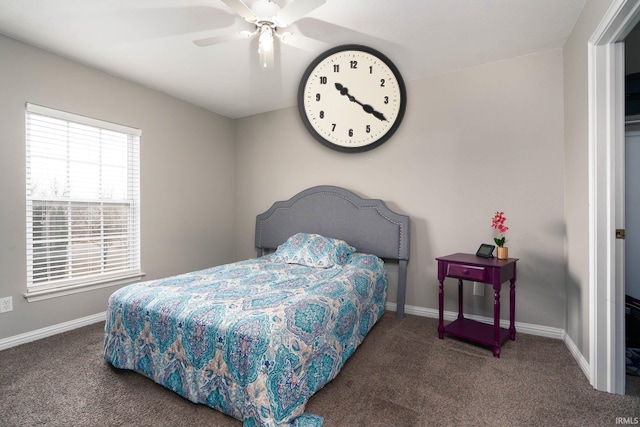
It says 10 h 20 min
